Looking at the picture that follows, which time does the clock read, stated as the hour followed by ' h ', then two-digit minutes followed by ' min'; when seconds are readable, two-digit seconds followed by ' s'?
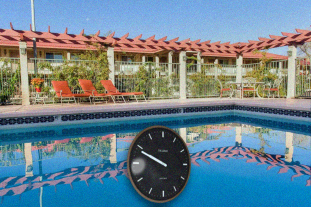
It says 9 h 49 min
